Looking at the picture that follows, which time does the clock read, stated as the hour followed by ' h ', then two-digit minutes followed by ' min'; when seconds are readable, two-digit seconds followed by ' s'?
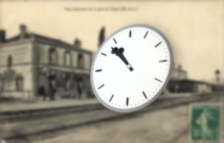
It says 10 h 53 min
